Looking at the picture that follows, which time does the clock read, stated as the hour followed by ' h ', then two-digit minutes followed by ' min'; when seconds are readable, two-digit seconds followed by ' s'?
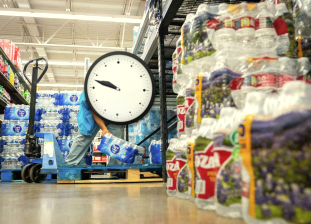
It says 9 h 48 min
